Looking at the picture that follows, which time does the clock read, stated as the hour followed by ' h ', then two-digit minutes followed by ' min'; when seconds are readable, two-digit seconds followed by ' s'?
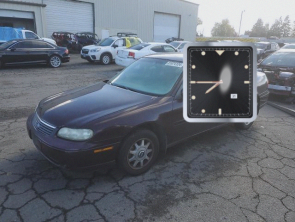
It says 7 h 45 min
